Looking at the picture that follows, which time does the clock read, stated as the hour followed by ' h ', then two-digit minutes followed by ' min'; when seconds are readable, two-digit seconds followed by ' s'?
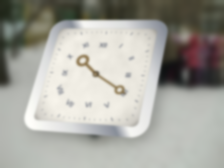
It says 10 h 20 min
